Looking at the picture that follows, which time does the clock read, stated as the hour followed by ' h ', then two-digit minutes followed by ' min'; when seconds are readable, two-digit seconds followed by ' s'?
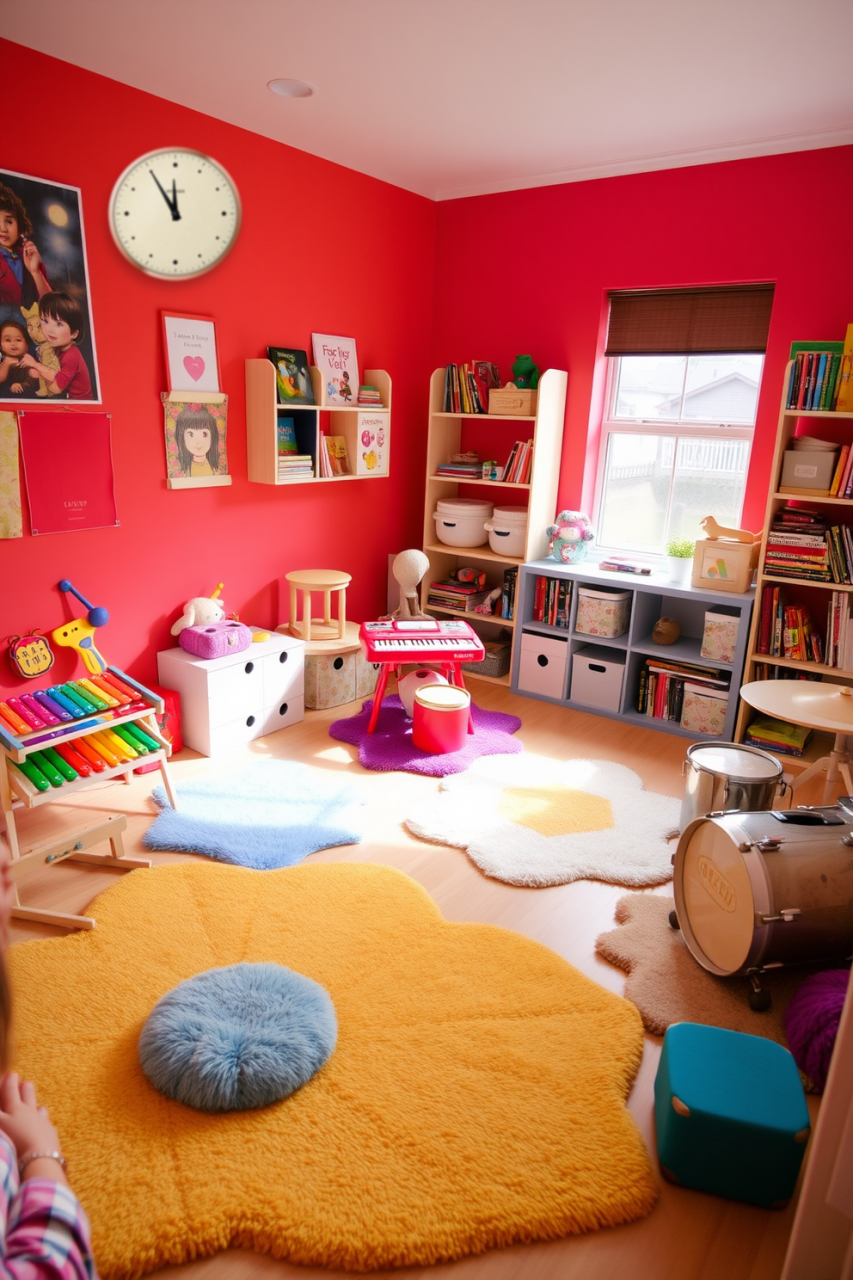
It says 11 h 55 min
